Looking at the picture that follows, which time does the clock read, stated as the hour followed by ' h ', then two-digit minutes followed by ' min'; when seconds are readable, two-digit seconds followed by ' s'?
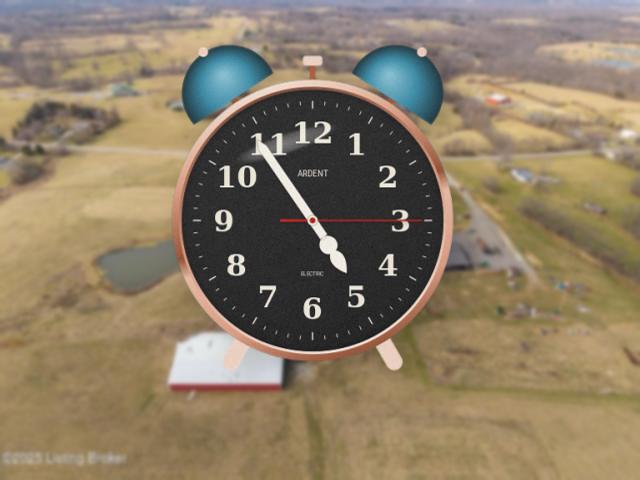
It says 4 h 54 min 15 s
